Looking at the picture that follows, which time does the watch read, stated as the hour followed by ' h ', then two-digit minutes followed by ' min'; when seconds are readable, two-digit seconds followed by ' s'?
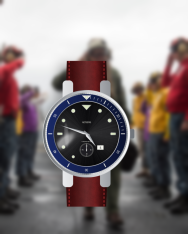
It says 4 h 48 min
